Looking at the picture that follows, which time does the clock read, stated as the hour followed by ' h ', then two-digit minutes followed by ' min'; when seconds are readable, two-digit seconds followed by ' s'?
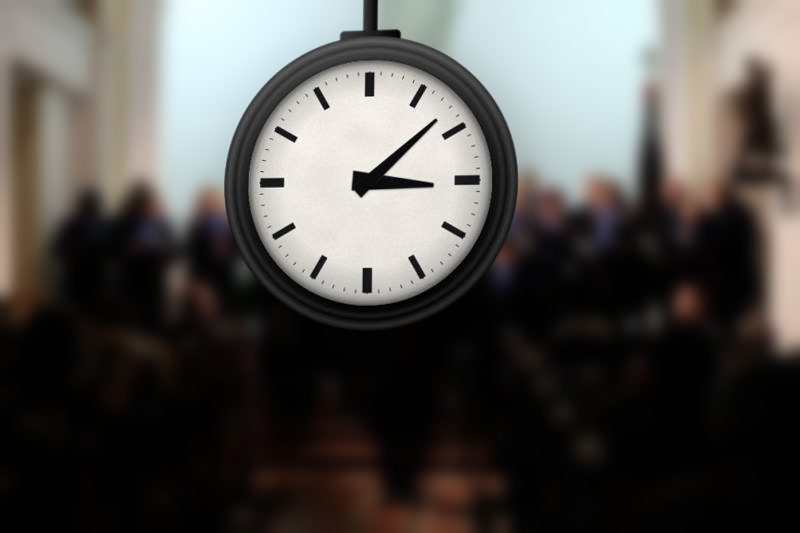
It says 3 h 08 min
